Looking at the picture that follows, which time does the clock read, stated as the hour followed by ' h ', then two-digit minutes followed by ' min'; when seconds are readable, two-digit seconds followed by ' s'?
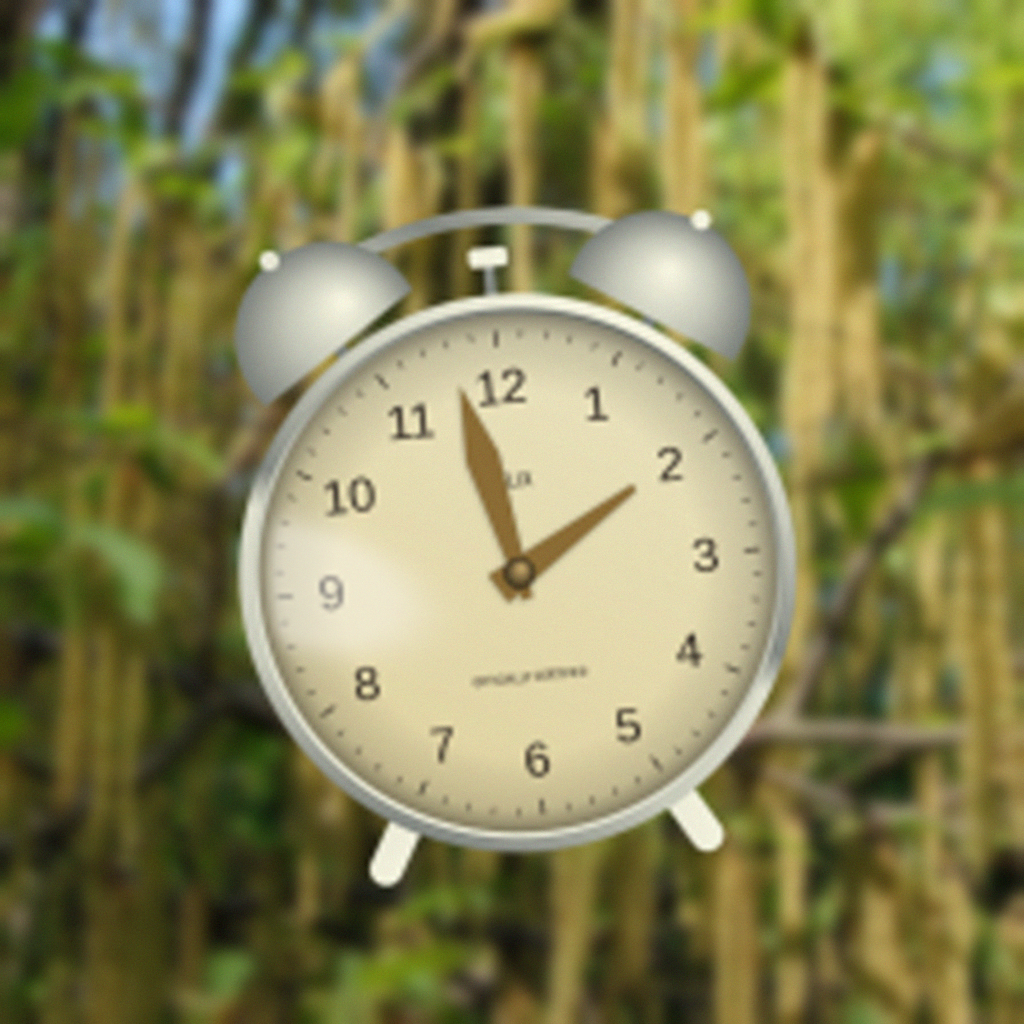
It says 1 h 58 min
